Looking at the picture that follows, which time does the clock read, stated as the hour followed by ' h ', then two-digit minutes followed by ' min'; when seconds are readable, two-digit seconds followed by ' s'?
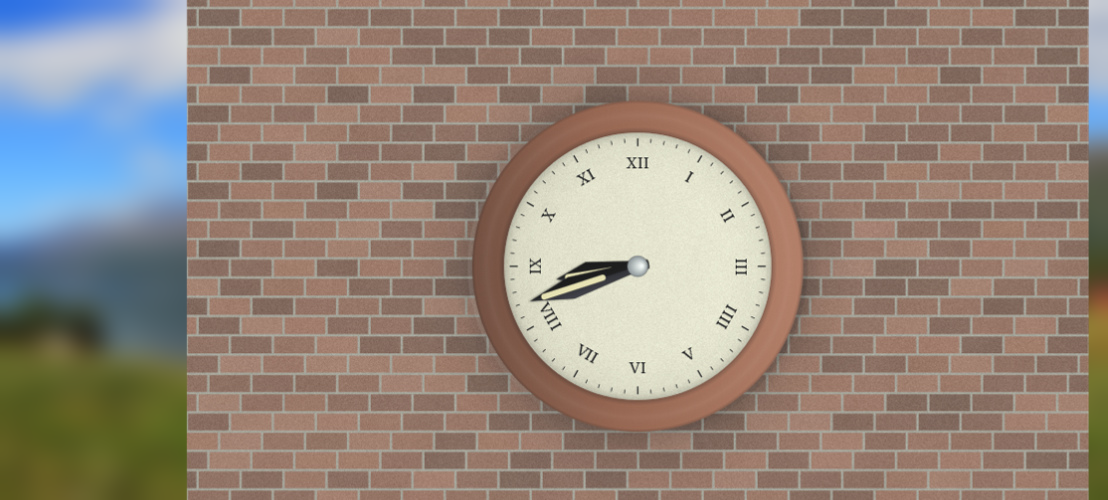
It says 8 h 42 min
